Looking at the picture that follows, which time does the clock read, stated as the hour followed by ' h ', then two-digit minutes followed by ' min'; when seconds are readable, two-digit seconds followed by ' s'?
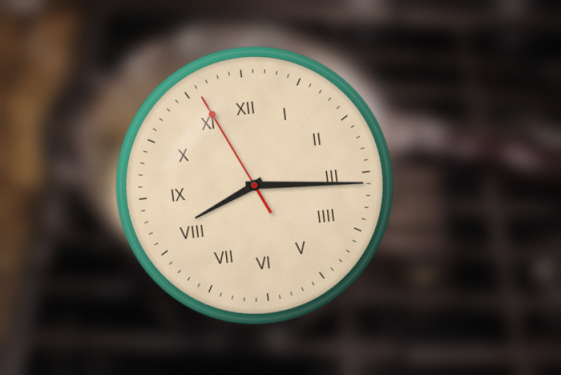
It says 8 h 15 min 56 s
